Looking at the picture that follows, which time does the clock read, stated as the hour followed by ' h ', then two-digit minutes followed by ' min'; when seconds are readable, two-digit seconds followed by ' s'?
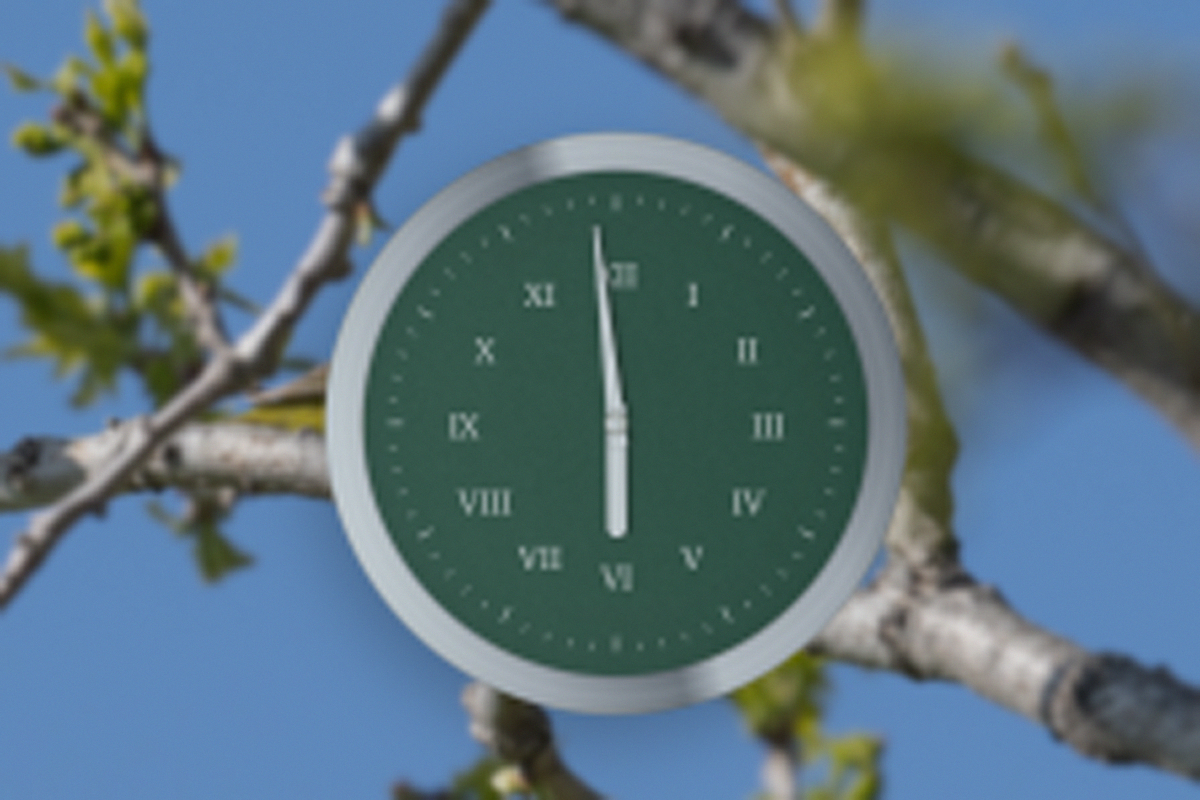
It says 5 h 59 min
